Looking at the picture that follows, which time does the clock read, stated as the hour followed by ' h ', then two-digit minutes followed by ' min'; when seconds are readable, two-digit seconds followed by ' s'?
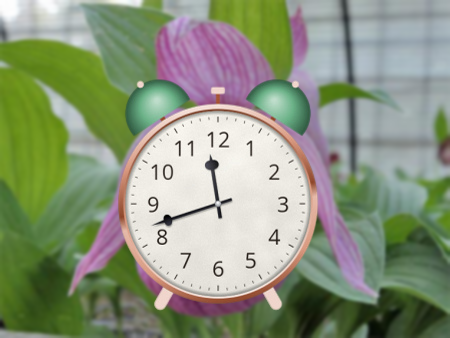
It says 11 h 42 min
